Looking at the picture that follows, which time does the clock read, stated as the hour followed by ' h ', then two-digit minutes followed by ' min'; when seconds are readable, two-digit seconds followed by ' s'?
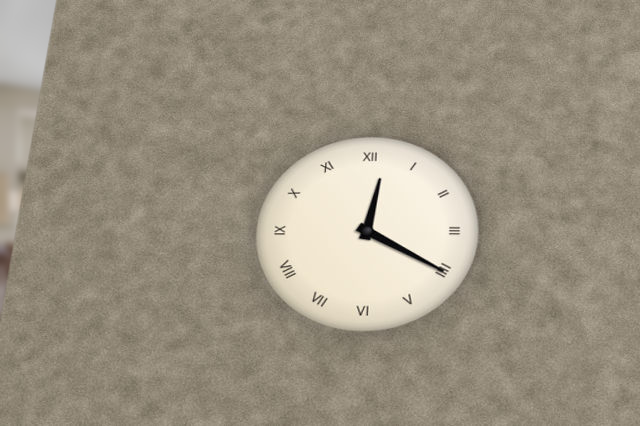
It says 12 h 20 min
